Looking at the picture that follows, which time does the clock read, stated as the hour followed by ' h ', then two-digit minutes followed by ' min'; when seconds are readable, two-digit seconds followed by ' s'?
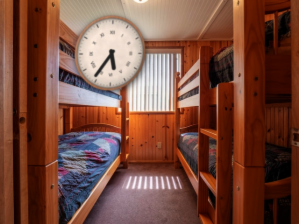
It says 5 h 36 min
